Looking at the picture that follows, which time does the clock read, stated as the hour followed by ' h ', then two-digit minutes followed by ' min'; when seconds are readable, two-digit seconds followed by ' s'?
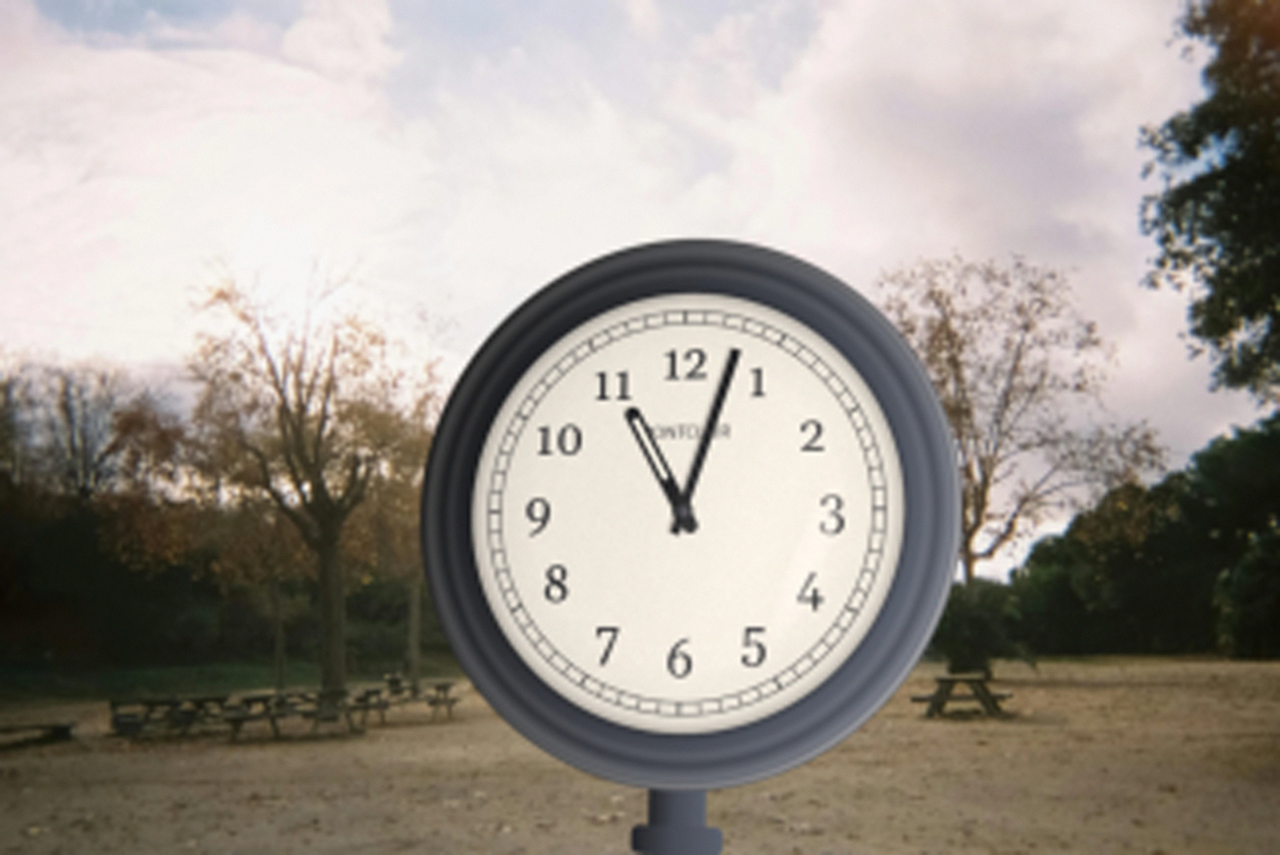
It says 11 h 03 min
